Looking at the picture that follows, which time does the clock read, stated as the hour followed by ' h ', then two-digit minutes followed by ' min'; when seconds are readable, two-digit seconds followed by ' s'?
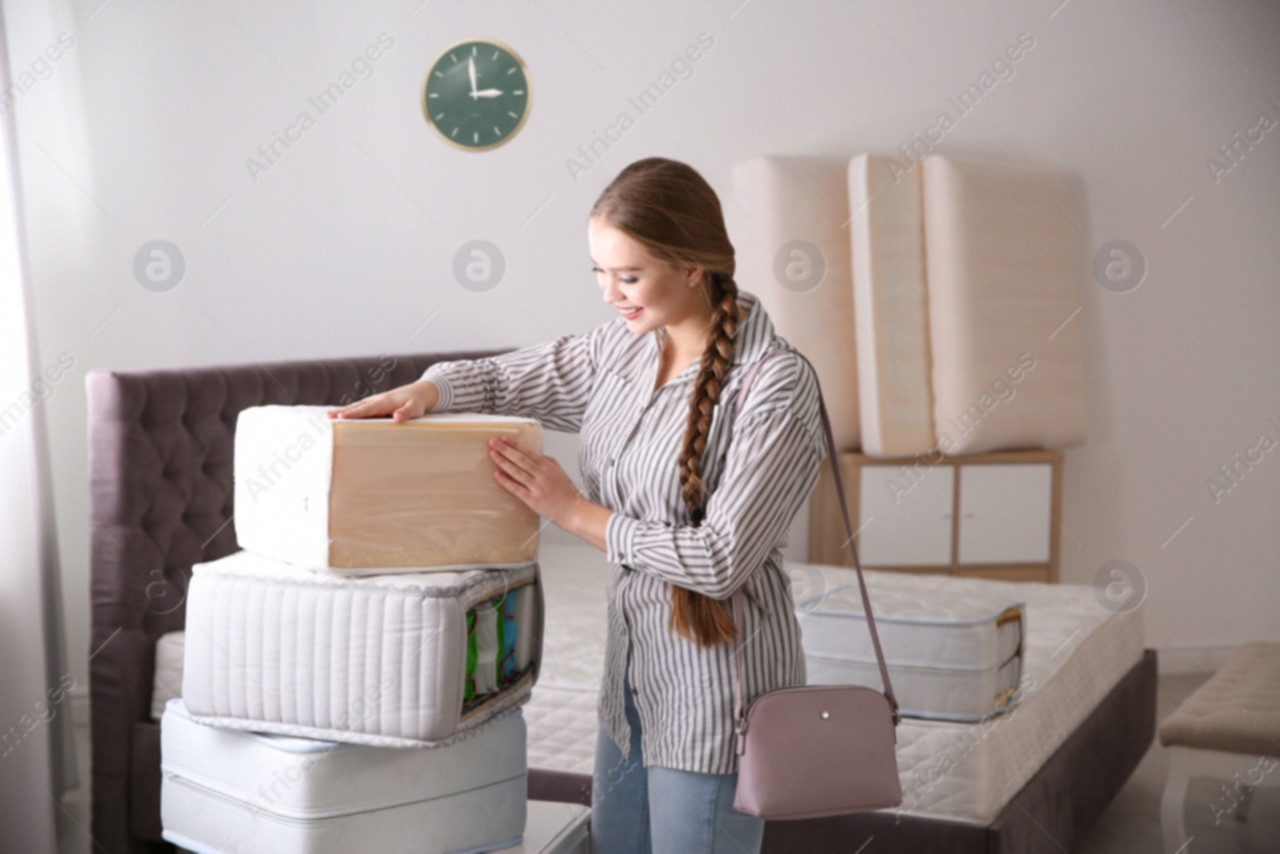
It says 2 h 59 min
